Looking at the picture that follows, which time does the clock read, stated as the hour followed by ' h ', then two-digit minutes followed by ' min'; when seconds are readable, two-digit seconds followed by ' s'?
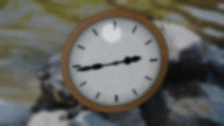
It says 2 h 44 min
